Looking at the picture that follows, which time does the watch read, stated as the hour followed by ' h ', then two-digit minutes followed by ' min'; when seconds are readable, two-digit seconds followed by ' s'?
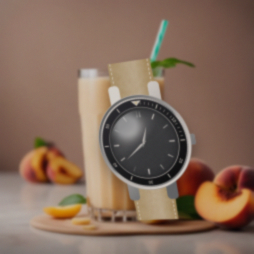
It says 12 h 39 min
